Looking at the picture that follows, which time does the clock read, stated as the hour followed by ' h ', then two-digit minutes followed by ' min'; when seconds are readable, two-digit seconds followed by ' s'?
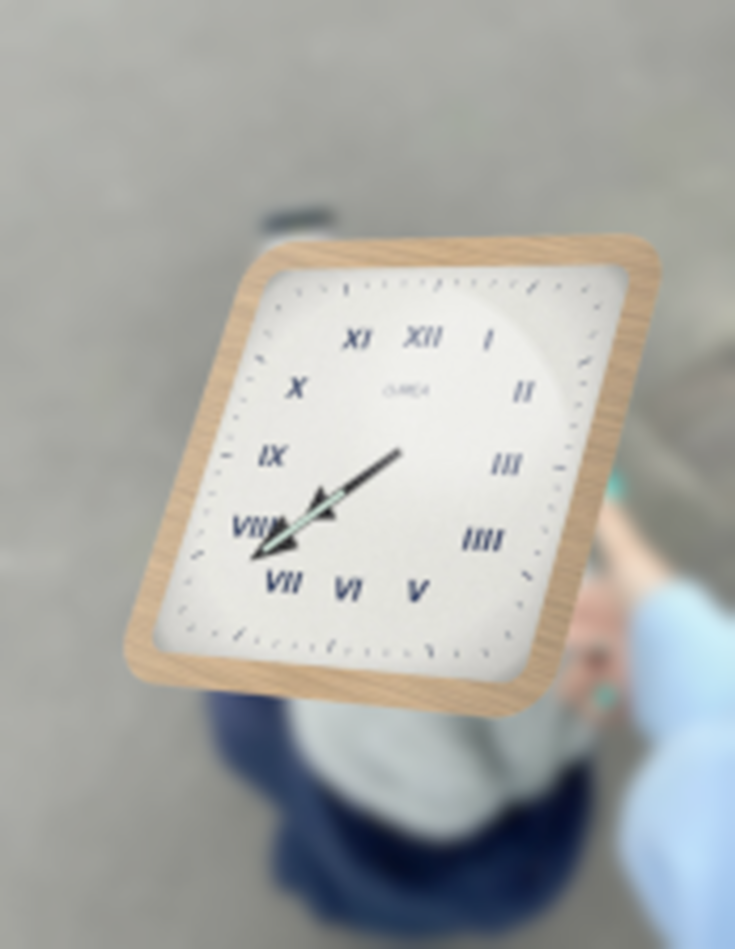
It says 7 h 38 min
